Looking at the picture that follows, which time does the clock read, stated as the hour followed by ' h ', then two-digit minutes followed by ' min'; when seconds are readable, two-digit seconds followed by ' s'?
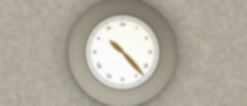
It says 10 h 23 min
